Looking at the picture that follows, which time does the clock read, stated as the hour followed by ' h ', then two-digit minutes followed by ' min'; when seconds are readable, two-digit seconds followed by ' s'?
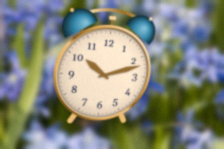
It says 10 h 12 min
